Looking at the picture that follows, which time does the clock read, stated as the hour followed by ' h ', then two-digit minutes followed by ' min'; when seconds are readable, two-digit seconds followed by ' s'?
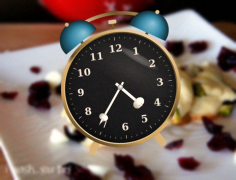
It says 4 h 36 min
